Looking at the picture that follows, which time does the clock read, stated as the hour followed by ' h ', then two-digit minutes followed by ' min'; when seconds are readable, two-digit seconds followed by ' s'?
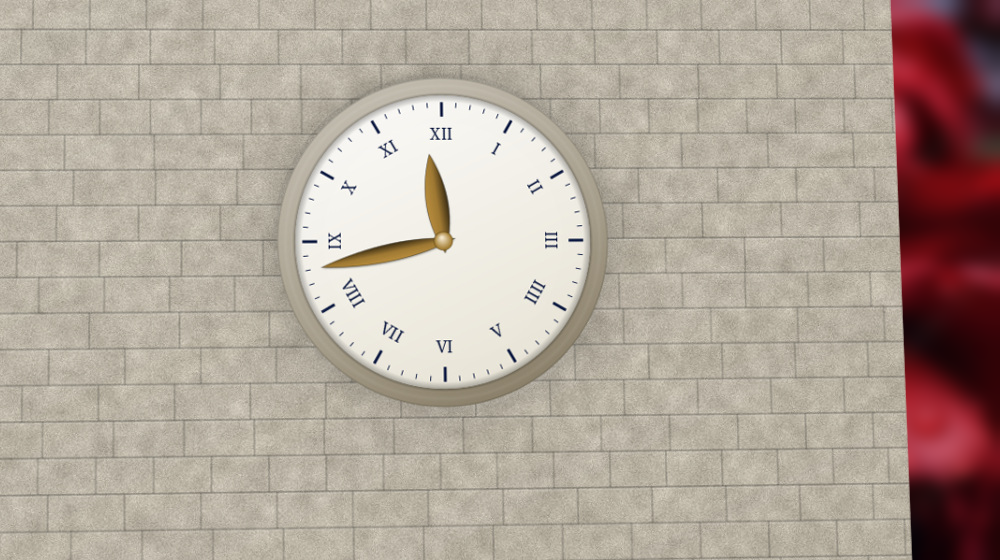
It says 11 h 43 min
